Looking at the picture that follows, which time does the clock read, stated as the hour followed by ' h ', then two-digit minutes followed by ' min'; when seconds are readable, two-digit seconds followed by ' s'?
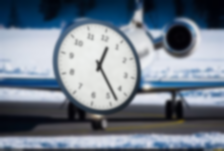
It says 12 h 23 min
